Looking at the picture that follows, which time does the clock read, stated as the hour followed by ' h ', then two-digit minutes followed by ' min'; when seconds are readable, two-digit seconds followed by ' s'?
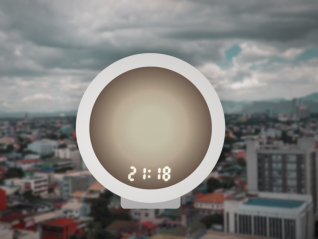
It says 21 h 18 min
